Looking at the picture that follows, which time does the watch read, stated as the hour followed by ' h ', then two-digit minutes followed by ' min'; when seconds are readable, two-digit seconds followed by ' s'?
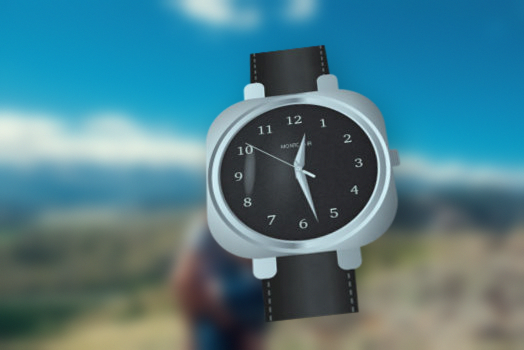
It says 12 h 27 min 51 s
